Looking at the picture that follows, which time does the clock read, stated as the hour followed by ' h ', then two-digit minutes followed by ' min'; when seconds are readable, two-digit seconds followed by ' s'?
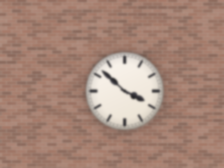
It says 3 h 52 min
